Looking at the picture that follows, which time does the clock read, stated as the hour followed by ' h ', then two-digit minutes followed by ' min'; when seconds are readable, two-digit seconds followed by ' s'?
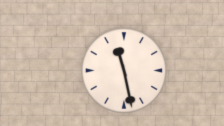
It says 11 h 28 min
